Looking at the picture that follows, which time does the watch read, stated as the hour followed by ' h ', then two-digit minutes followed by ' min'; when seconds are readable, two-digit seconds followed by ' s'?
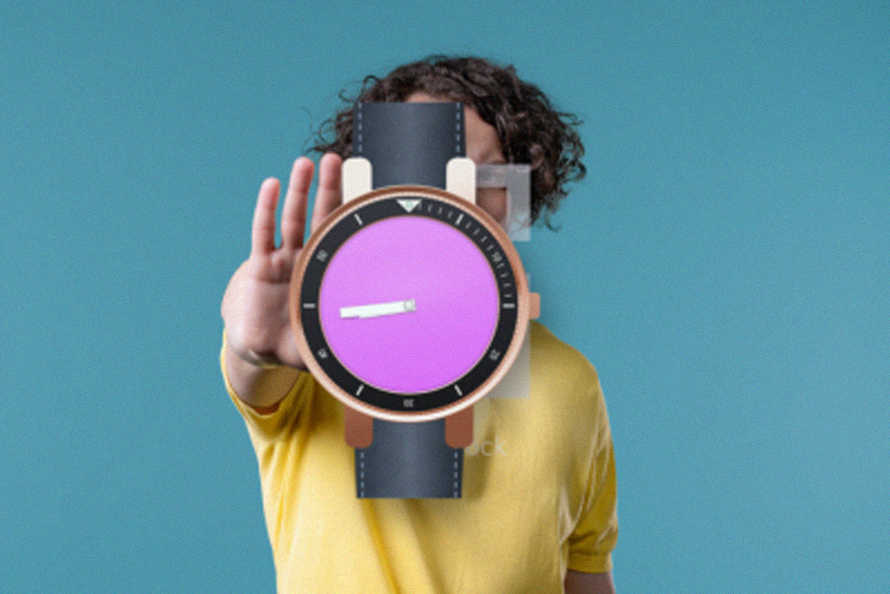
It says 8 h 44 min
